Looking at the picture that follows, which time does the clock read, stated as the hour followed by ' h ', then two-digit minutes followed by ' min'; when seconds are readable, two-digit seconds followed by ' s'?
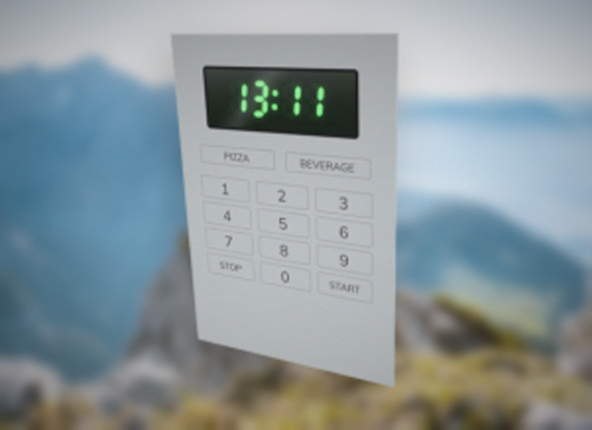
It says 13 h 11 min
